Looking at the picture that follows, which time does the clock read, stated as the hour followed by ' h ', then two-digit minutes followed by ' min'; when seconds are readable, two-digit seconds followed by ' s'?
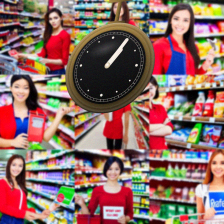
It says 1 h 05 min
